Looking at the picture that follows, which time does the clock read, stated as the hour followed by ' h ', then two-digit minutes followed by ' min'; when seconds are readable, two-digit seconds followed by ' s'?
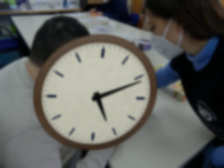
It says 5 h 11 min
